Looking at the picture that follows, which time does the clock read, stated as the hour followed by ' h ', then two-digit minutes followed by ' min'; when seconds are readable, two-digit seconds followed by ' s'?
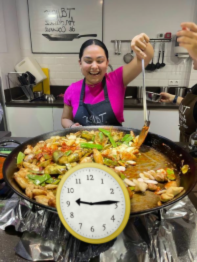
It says 9 h 14 min
